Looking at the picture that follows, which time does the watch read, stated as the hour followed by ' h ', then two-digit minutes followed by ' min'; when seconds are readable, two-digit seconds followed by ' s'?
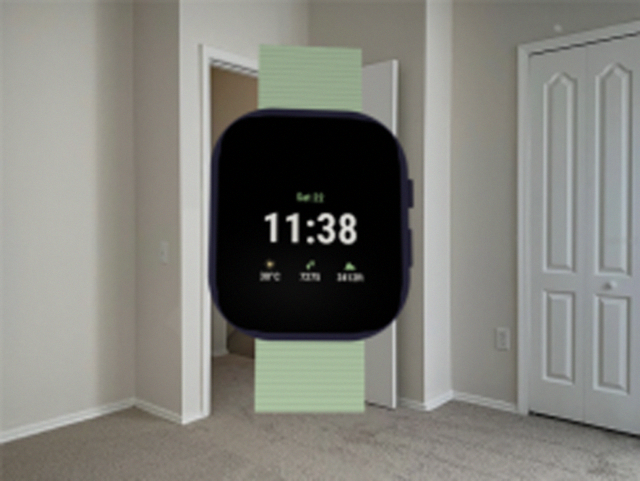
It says 11 h 38 min
